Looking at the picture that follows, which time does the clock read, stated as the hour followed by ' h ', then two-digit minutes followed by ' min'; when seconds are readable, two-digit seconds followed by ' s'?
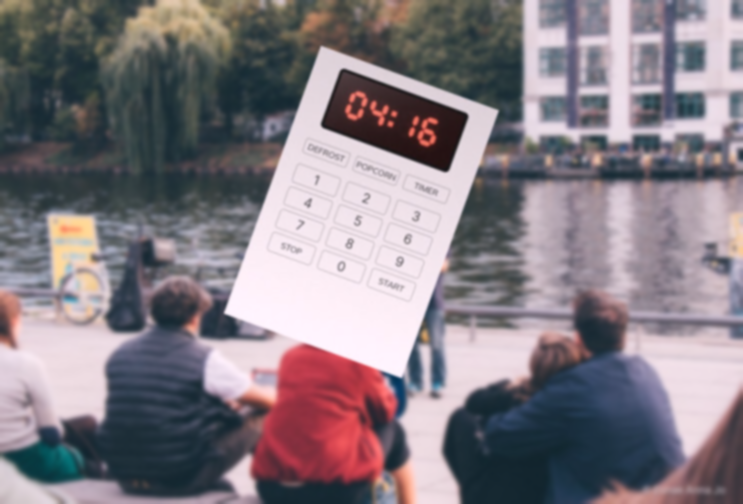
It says 4 h 16 min
